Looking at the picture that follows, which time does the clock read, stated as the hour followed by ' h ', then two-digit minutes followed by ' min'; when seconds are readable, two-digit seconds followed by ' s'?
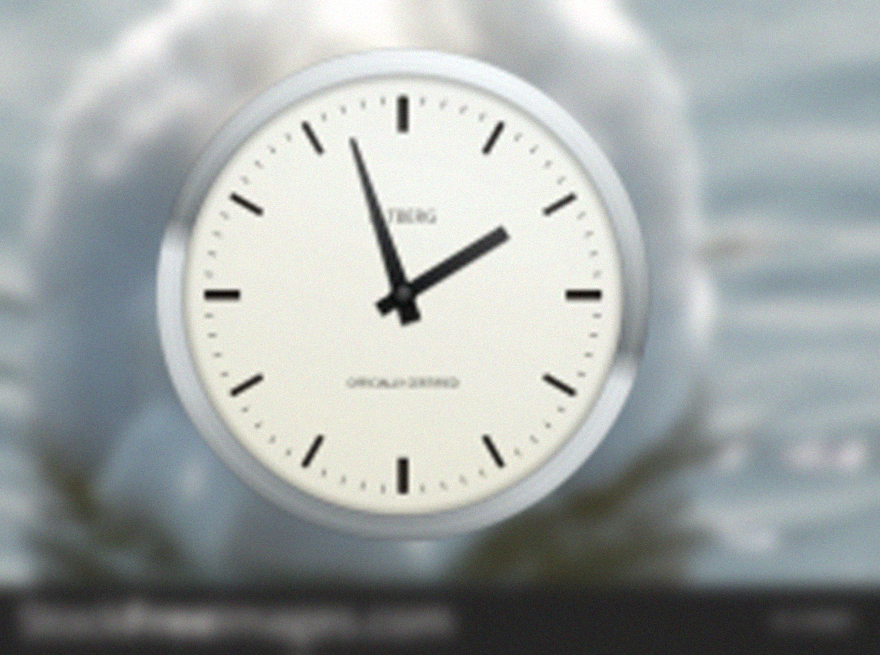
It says 1 h 57 min
